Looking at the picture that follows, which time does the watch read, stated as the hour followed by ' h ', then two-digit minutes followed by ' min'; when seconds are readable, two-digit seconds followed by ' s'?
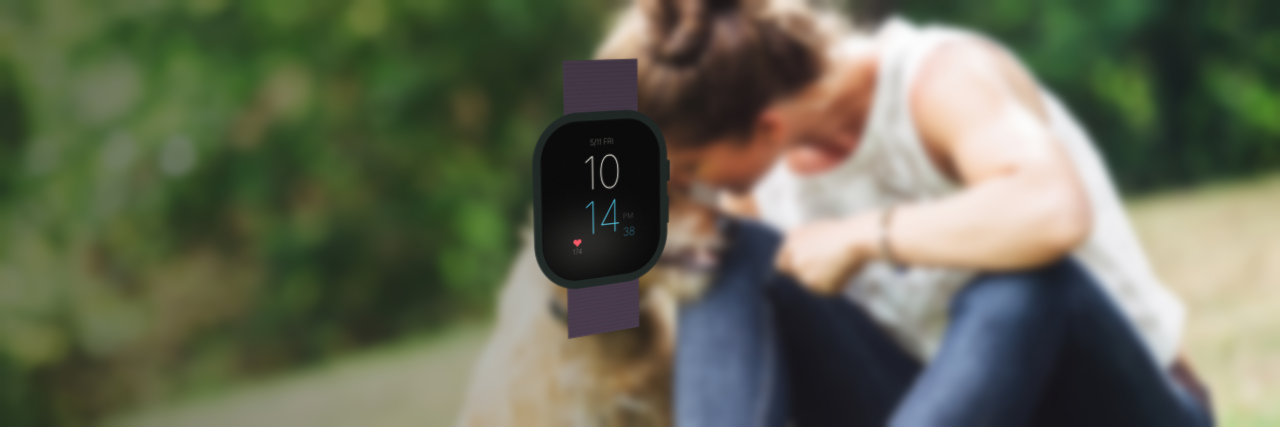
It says 10 h 14 min 38 s
